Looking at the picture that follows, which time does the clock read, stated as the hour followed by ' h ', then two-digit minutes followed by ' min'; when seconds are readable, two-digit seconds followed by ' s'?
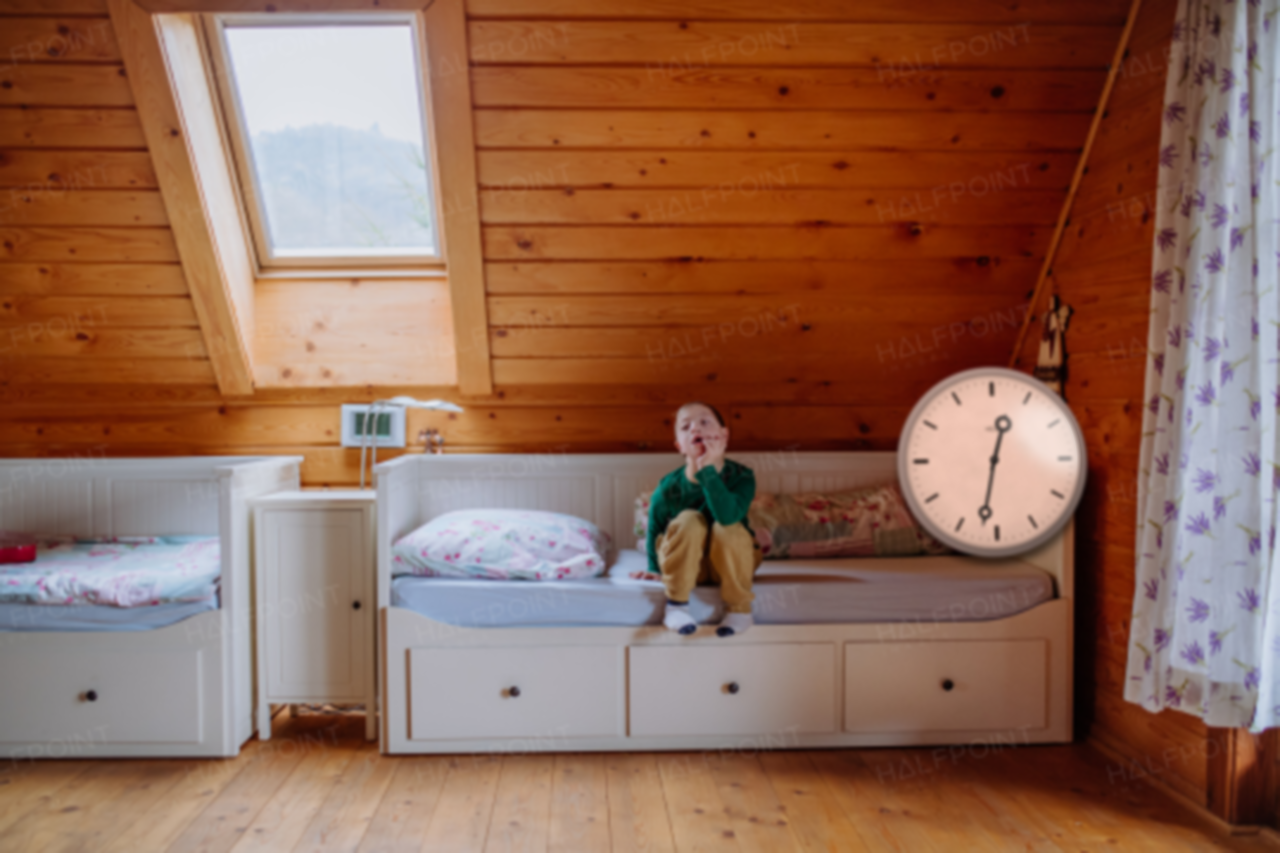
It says 12 h 32 min
